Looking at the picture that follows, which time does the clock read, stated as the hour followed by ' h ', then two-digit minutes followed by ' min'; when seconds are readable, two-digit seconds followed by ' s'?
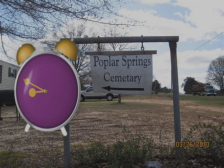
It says 8 h 49 min
